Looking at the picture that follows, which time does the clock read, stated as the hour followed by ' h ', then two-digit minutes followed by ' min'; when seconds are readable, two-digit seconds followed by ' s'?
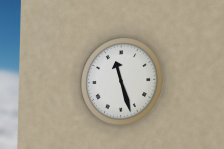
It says 11 h 27 min
